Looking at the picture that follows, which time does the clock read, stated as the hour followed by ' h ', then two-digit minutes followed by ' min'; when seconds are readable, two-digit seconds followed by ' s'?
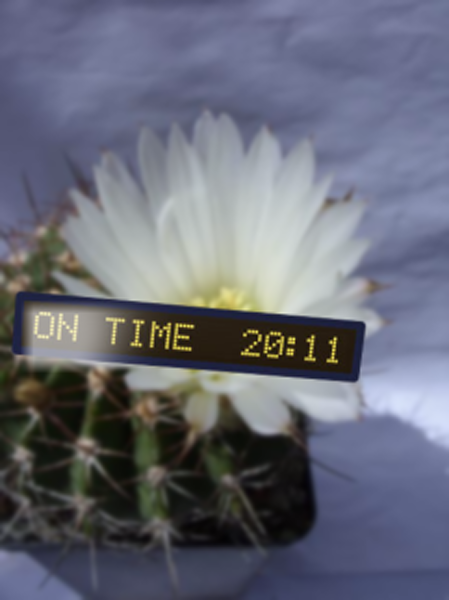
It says 20 h 11 min
